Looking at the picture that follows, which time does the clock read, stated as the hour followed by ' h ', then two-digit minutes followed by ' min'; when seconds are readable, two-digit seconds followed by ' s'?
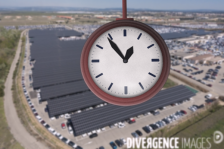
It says 12 h 54 min
